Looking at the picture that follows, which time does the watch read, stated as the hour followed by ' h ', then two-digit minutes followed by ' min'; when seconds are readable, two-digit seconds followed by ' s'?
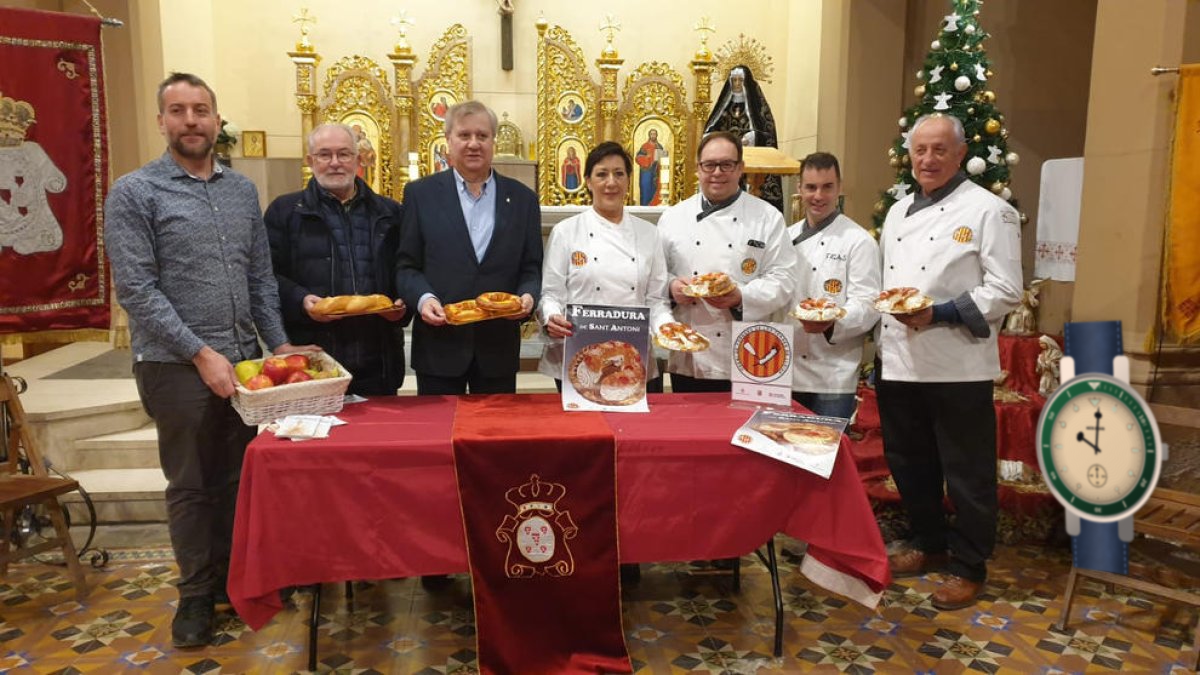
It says 10 h 01 min
